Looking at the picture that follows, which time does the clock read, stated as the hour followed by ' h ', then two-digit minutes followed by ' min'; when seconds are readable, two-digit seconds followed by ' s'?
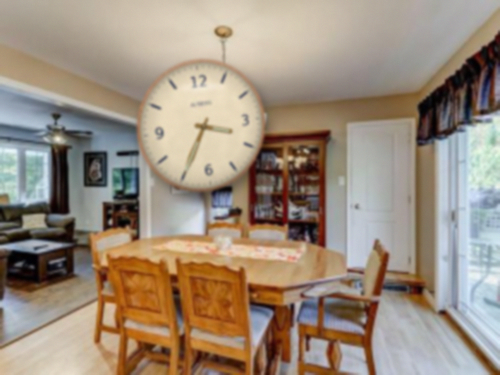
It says 3 h 35 min
